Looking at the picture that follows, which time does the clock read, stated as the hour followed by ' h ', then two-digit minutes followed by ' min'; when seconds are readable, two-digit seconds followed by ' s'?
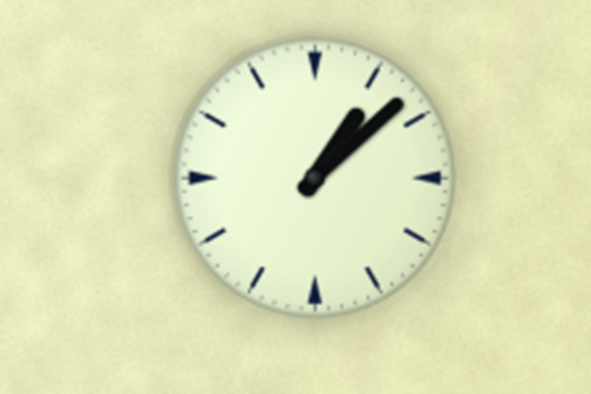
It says 1 h 08 min
